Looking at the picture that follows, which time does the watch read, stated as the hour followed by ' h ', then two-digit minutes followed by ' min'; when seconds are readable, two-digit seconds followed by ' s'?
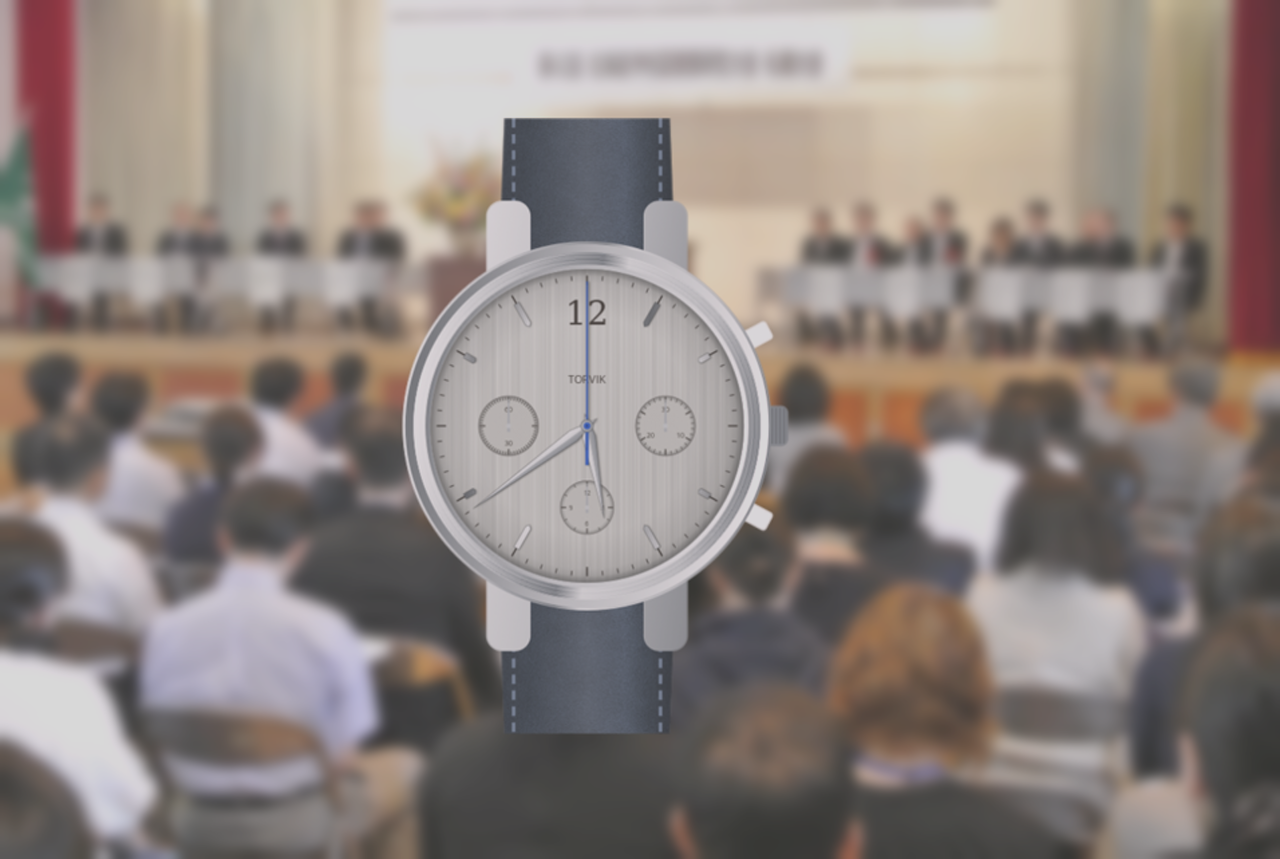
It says 5 h 39 min
